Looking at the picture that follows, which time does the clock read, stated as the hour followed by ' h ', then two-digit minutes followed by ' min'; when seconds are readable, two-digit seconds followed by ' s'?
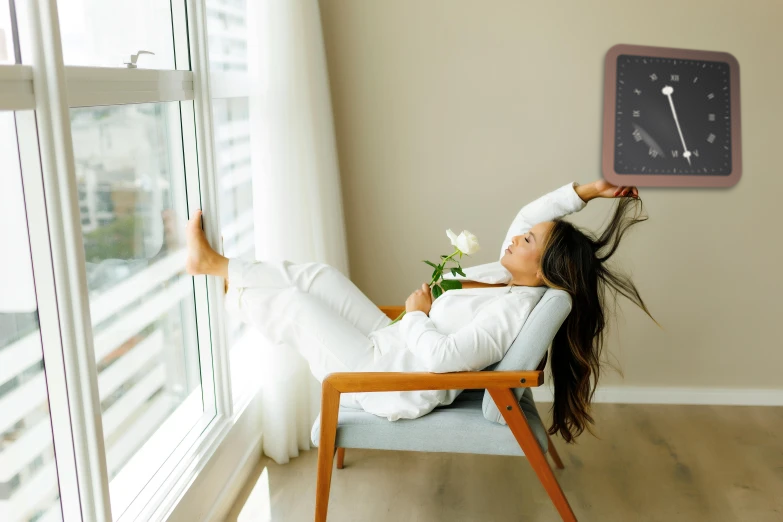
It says 11 h 27 min
